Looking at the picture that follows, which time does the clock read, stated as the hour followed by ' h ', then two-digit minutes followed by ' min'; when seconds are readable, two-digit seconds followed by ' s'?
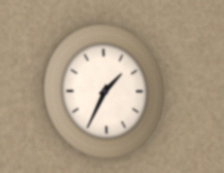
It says 1 h 35 min
